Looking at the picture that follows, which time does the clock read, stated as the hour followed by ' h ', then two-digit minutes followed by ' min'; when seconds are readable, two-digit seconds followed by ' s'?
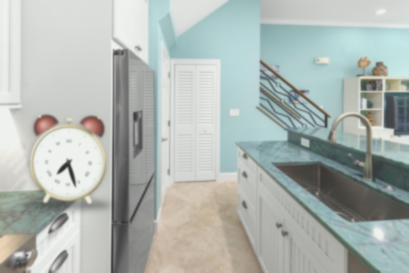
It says 7 h 27 min
